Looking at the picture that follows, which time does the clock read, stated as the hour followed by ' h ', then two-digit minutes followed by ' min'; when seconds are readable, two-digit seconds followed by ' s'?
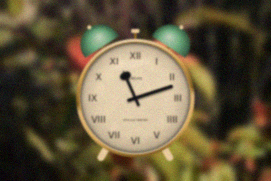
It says 11 h 12 min
